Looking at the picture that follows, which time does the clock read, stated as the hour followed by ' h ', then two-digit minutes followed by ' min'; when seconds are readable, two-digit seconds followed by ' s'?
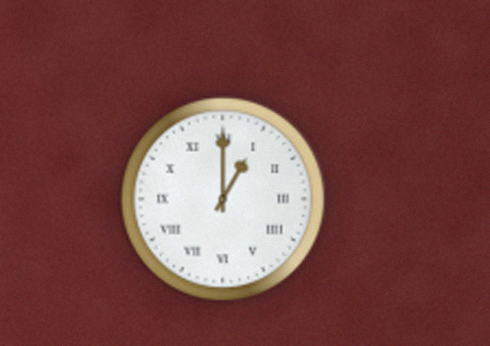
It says 1 h 00 min
